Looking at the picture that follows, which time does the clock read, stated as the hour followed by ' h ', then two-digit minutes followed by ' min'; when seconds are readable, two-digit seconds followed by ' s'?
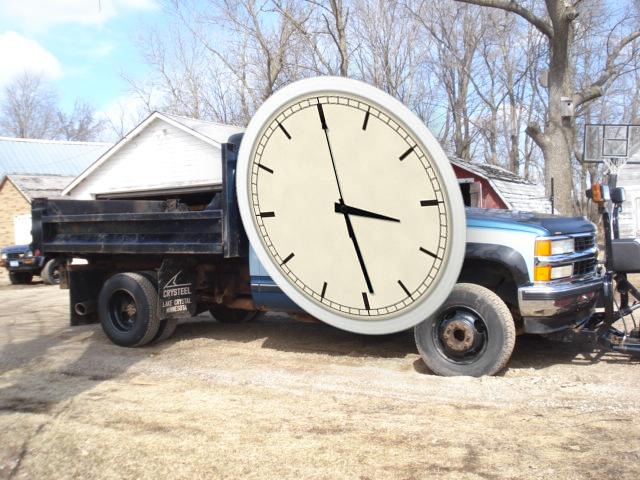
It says 3 h 29 min 00 s
